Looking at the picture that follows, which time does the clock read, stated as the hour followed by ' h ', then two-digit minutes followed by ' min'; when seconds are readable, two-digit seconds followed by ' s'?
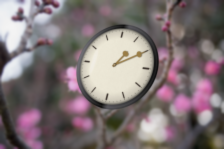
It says 1 h 10 min
